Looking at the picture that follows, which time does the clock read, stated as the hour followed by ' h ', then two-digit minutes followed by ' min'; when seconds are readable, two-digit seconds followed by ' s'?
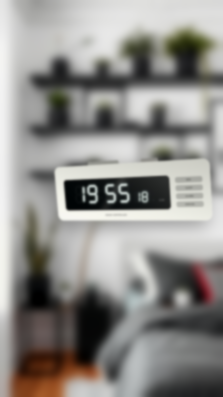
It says 19 h 55 min
